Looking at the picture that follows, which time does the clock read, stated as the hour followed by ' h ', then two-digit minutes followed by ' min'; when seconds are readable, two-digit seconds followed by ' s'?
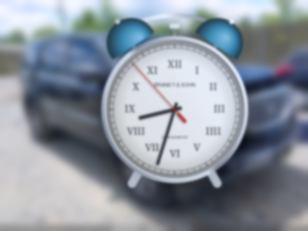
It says 8 h 32 min 53 s
